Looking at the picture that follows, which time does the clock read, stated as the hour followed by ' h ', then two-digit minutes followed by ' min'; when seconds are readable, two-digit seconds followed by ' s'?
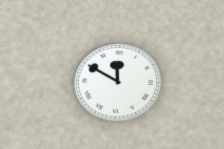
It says 11 h 50 min
